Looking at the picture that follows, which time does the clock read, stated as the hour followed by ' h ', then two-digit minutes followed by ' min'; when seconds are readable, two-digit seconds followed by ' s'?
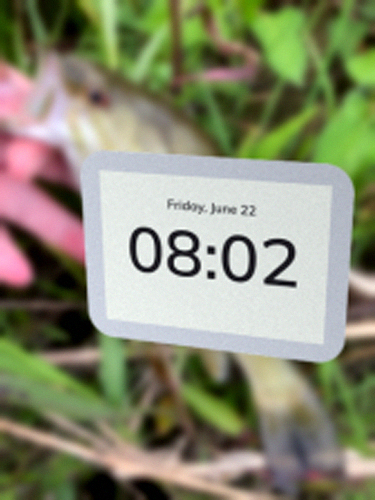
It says 8 h 02 min
